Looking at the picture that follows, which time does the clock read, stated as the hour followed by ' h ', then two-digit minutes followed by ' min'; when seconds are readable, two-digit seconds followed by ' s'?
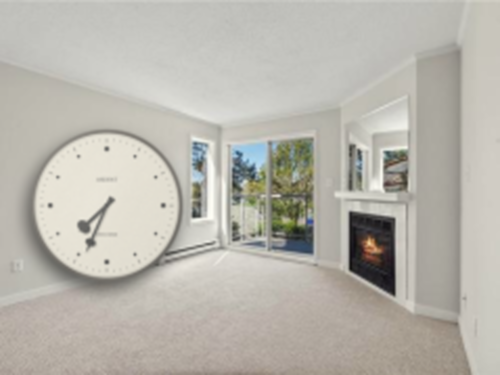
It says 7 h 34 min
